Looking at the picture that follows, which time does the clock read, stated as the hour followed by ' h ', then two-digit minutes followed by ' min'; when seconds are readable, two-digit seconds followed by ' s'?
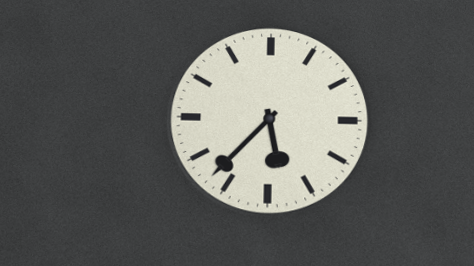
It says 5 h 37 min
